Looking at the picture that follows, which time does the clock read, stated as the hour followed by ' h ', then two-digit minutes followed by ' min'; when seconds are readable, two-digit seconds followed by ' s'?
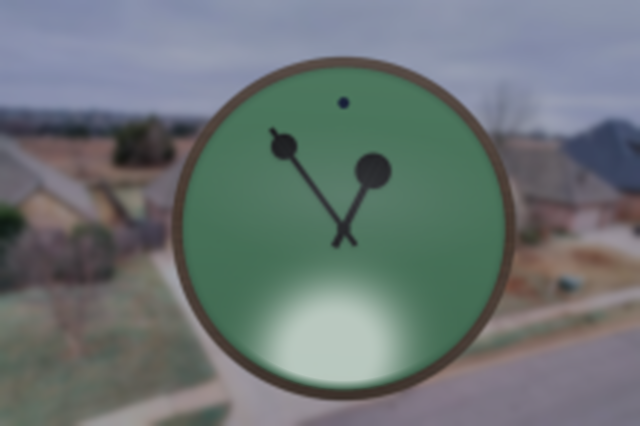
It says 12 h 54 min
